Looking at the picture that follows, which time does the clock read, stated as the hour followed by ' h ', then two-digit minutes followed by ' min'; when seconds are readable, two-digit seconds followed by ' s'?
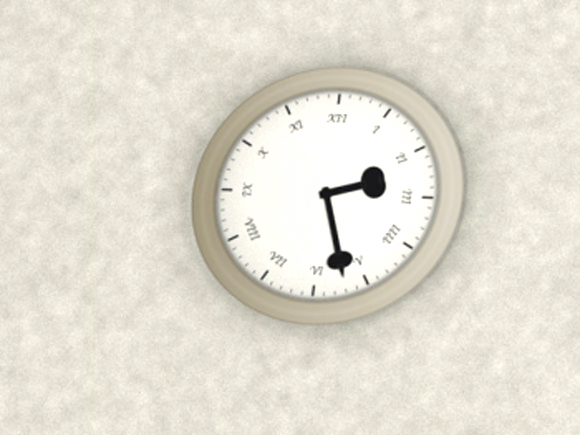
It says 2 h 27 min
